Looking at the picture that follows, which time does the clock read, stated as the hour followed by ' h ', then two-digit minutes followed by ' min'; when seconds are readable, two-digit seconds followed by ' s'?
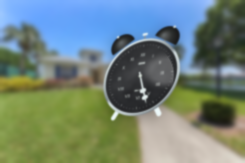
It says 5 h 27 min
